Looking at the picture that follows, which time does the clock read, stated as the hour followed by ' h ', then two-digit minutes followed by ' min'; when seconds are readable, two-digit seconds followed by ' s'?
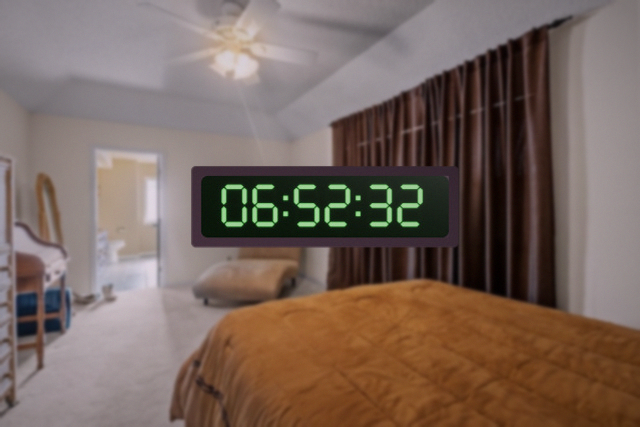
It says 6 h 52 min 32 s
